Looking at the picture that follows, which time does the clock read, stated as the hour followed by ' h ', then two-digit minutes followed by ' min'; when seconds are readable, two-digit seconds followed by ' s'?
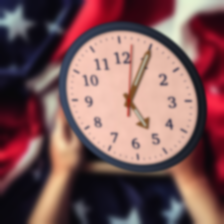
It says 5 h 05 min 02 s
